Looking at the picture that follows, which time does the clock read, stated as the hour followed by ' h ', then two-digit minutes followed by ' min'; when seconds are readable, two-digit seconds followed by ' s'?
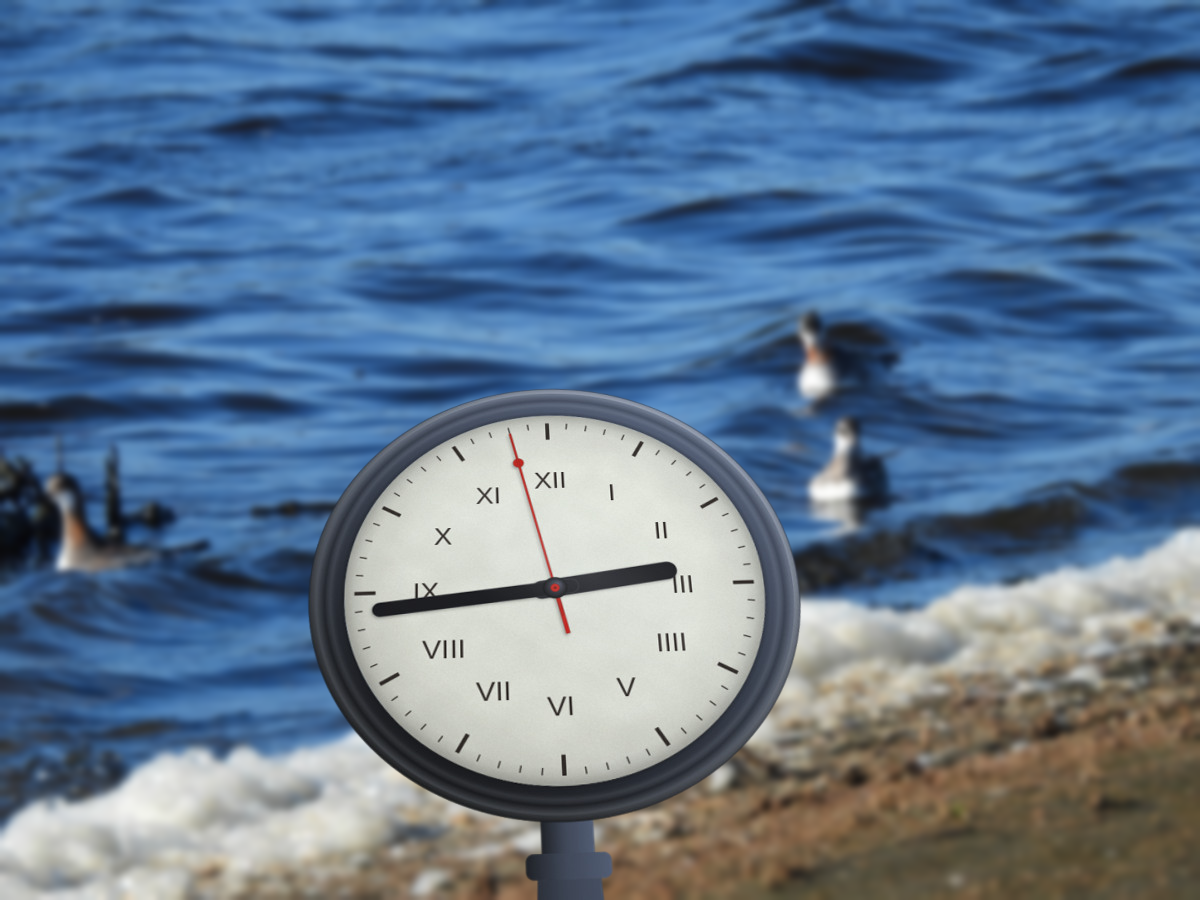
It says 2 h 43 min 58 s
